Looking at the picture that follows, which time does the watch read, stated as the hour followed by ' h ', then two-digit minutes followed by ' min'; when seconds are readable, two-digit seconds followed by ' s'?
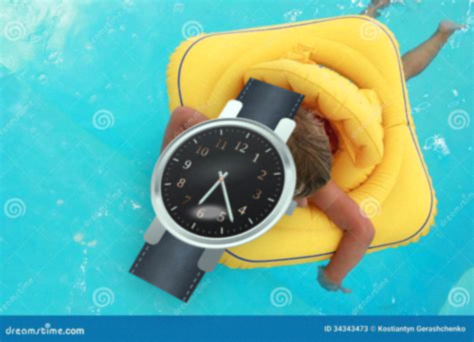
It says 6 h 23 min
